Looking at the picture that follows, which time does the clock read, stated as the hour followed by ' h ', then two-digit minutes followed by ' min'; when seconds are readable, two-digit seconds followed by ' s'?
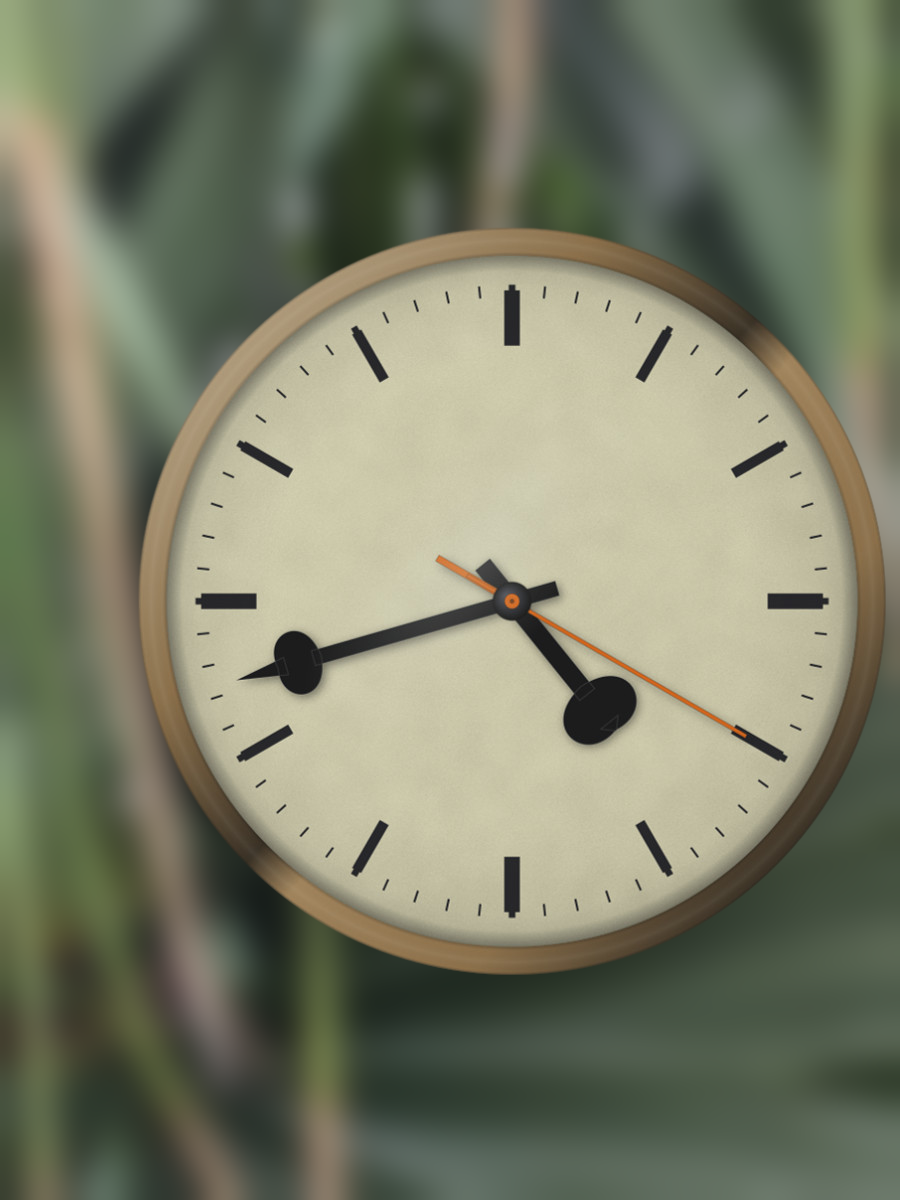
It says 4 h 42 min 20 s
